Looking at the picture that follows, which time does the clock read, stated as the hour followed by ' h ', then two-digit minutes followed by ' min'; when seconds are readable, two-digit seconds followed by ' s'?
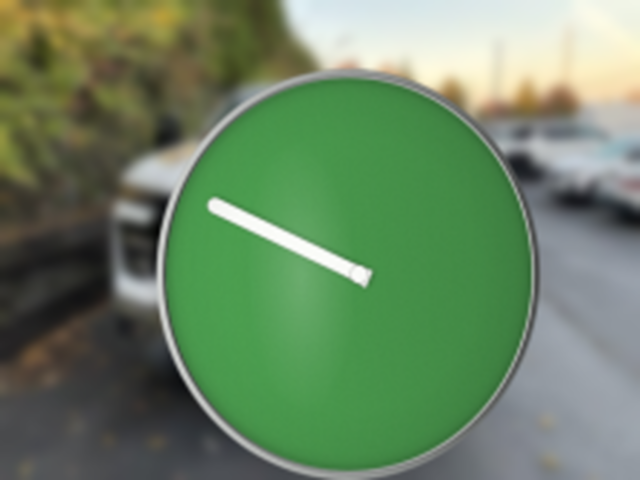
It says 9 h 49 min
